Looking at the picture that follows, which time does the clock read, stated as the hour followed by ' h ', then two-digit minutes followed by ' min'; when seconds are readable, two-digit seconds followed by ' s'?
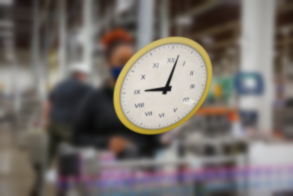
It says 9 h 02 min
